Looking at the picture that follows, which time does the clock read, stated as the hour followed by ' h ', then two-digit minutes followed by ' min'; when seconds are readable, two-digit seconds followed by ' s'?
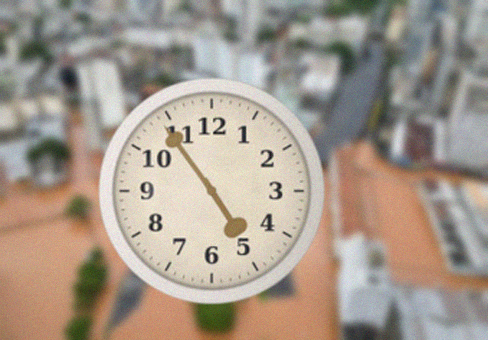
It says 4 h 54 min
